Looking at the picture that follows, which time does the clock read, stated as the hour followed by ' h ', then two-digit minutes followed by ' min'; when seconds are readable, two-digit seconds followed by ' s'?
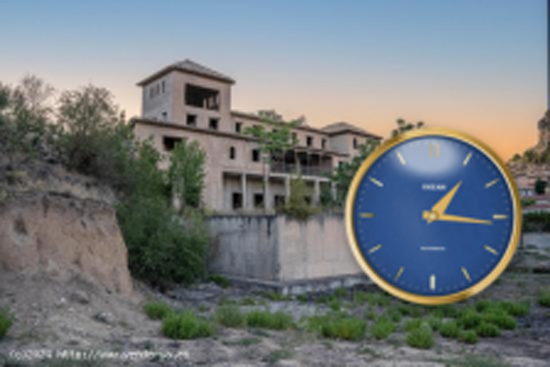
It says 1 h 16 min
